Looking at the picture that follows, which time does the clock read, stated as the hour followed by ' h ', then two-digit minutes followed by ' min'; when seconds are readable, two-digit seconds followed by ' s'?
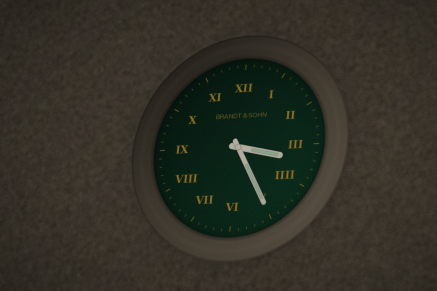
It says 3 h 25 min
